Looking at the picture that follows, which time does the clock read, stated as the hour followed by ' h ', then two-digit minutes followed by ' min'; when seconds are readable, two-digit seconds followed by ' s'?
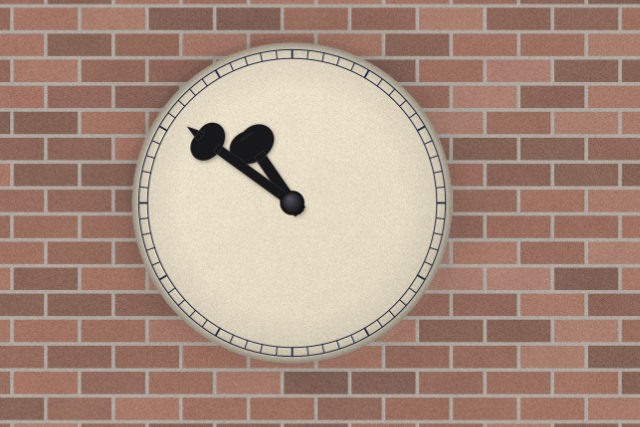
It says 10 h 51 min
